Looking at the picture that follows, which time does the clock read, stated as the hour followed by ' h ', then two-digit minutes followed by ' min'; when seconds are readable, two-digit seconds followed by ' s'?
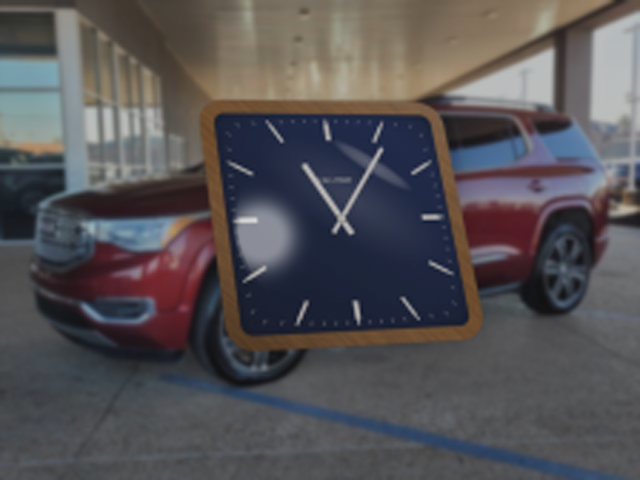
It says 11 h 06 min
